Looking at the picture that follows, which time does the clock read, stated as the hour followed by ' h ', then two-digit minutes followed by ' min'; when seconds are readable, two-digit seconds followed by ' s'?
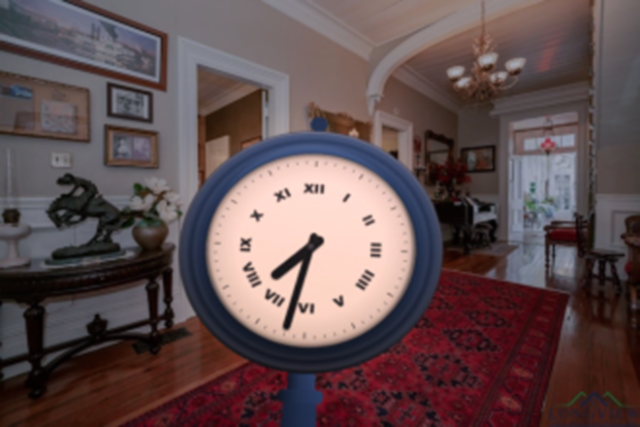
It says 7 h 32 min
